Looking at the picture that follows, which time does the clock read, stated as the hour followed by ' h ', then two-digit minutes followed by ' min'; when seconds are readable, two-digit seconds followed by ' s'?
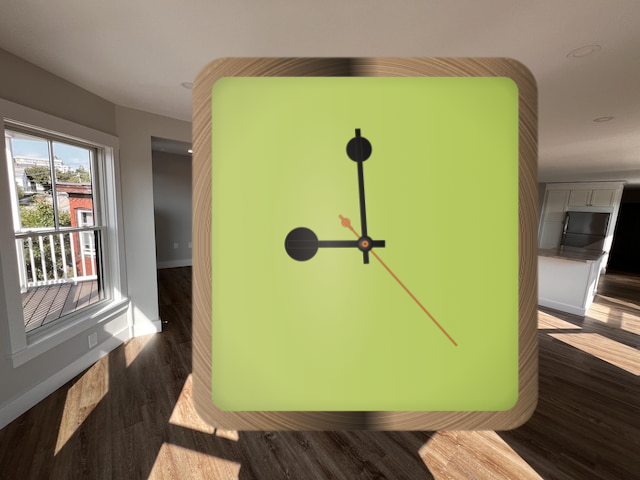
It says 8 h 59 min 23 s
